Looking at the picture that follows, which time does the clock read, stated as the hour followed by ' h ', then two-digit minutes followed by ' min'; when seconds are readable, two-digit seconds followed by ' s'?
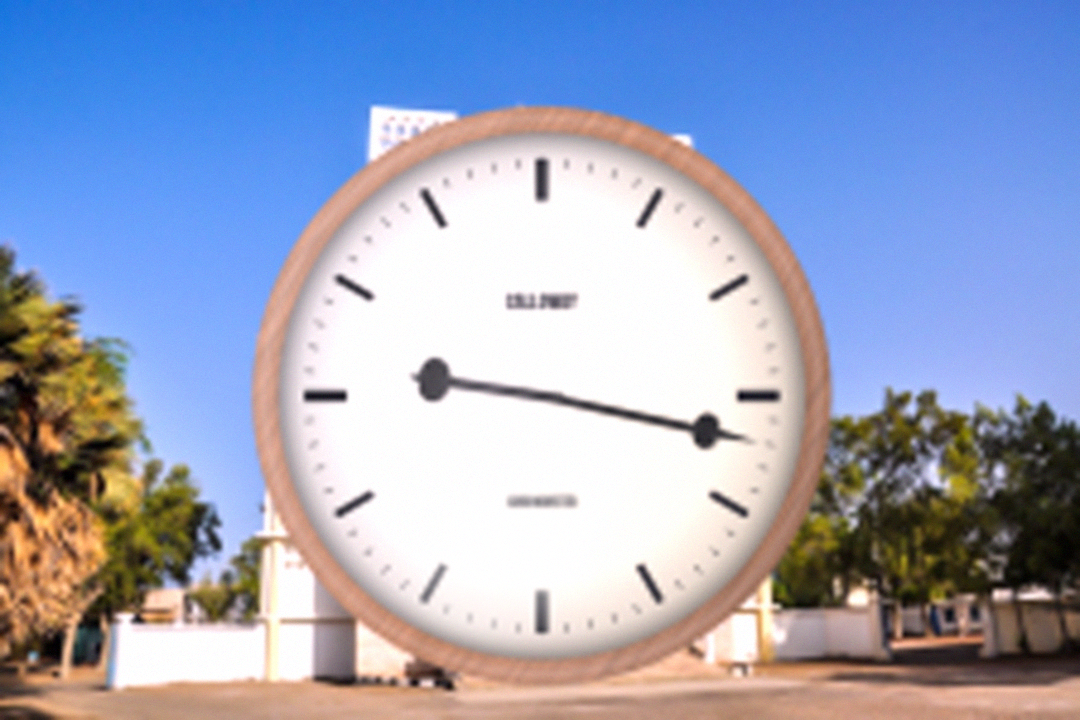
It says 9 h 17 min
